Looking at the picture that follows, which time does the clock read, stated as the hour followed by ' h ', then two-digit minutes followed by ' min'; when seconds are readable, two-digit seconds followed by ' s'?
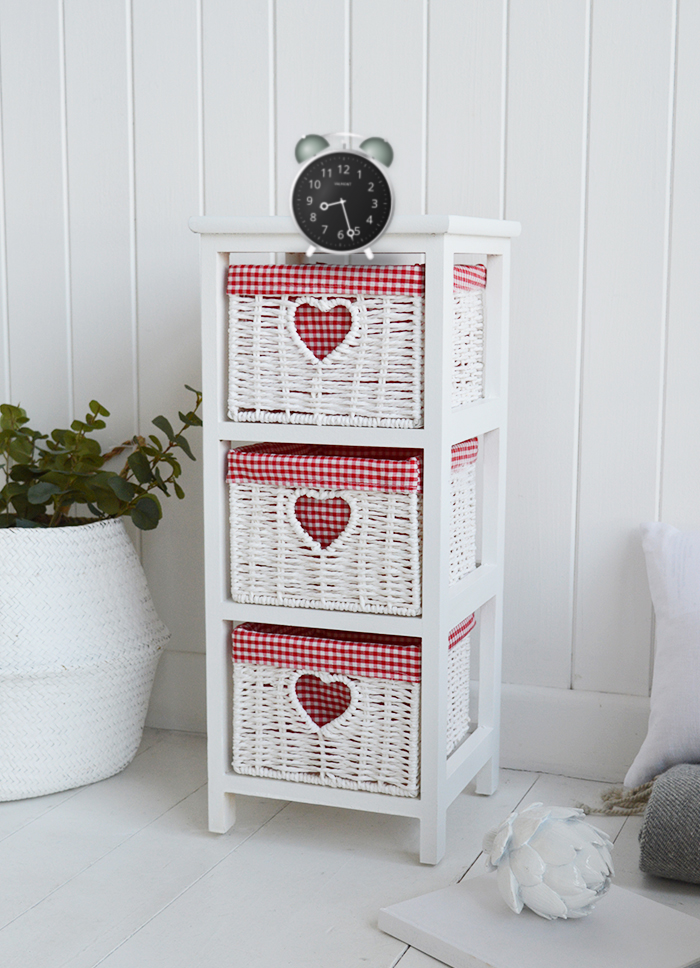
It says 8 h 27 min
